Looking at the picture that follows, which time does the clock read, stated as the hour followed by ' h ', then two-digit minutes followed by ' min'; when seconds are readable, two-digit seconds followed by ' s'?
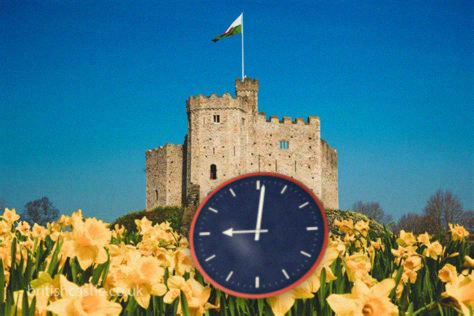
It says 9 h 01 min
